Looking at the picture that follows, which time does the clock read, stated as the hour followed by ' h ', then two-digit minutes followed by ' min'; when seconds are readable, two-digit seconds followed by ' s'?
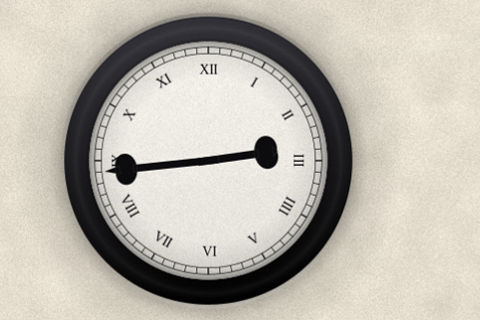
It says 2 h 44 min
